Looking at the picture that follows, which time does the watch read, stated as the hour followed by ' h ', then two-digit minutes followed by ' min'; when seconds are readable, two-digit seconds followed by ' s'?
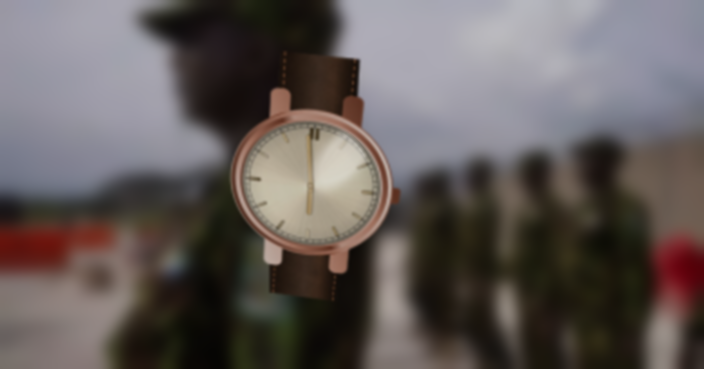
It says 5 h 59 min
